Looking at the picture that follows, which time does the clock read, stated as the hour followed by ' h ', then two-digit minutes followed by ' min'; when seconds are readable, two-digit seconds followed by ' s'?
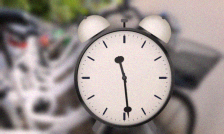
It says 11 h 29 min
